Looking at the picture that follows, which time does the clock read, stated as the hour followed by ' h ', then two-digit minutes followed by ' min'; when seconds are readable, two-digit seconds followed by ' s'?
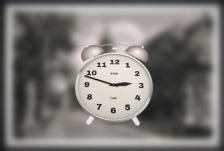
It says 2 h 48 min
